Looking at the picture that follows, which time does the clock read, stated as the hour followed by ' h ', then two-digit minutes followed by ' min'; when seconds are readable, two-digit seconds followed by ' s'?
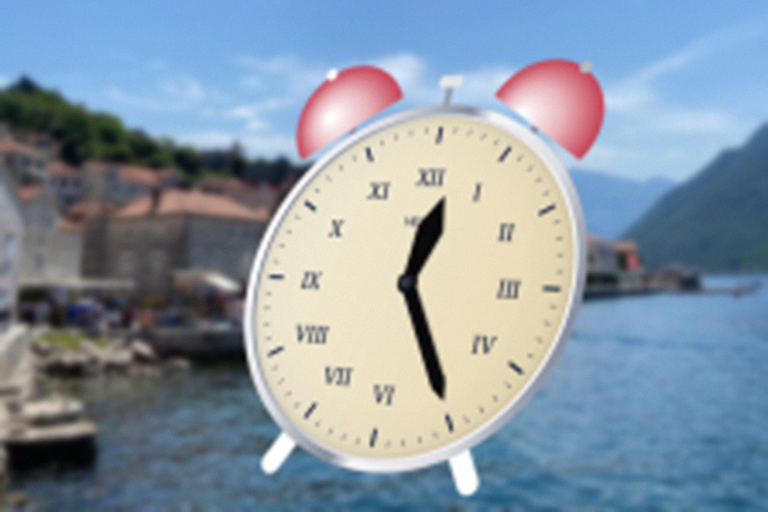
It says 12 h 25 min
